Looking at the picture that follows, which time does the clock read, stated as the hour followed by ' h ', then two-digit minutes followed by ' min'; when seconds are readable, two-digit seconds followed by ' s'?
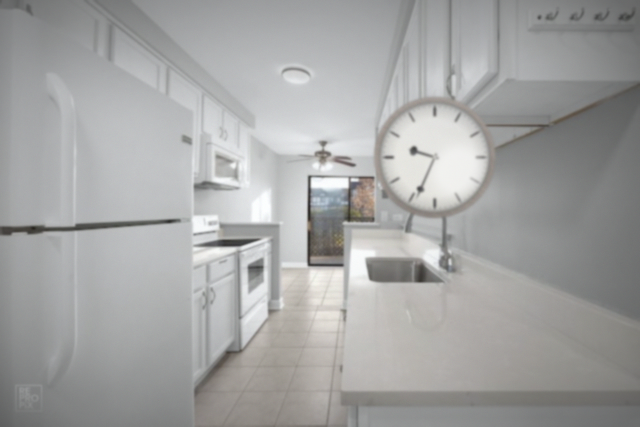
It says 9 h 34 min
